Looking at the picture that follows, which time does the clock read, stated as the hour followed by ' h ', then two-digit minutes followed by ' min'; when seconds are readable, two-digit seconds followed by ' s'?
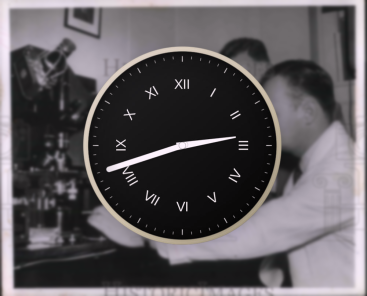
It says 2 h 42 min
